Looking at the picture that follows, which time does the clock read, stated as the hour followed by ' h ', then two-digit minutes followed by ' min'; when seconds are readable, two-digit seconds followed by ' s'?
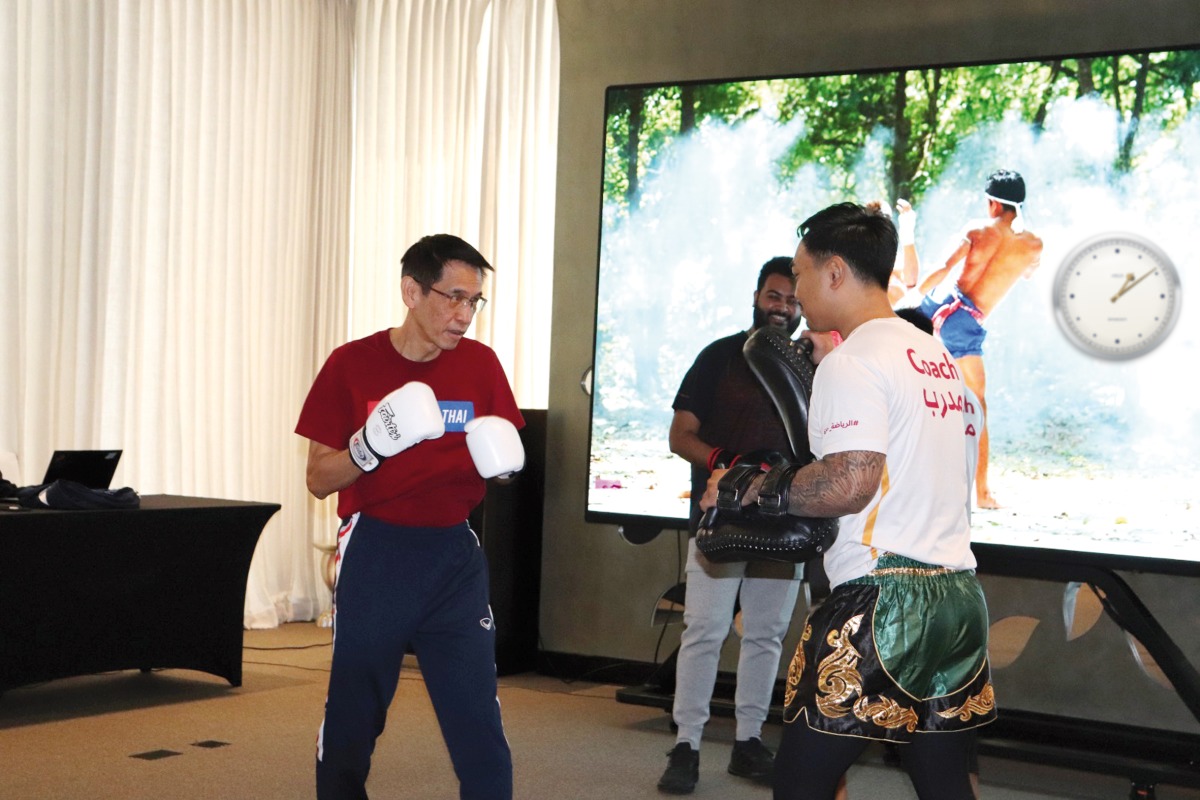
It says 1 h 09 min
